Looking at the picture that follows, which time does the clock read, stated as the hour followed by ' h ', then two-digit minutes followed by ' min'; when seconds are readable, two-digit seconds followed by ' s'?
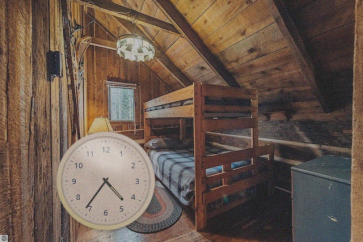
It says 4 h 36 min
